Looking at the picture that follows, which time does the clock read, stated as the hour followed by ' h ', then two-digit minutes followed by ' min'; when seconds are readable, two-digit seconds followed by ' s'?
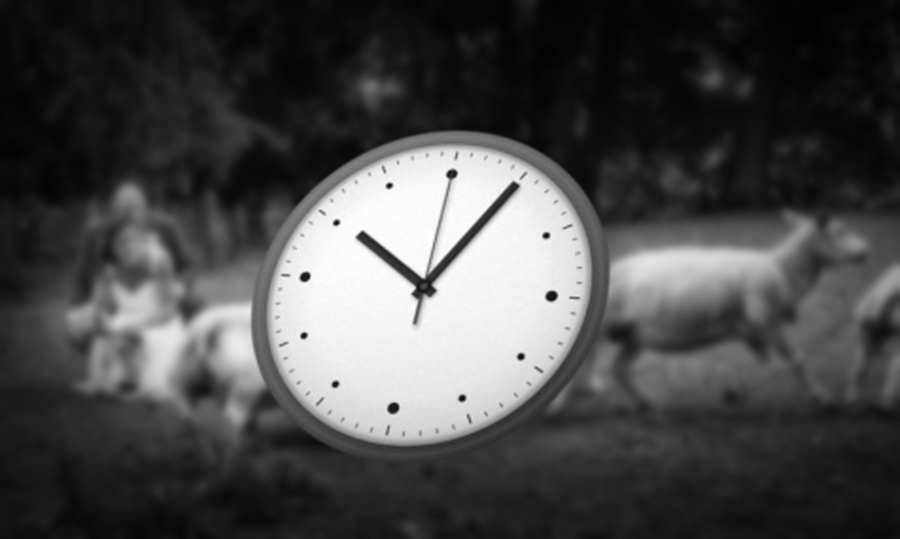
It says 10 h 05 min 00 s
